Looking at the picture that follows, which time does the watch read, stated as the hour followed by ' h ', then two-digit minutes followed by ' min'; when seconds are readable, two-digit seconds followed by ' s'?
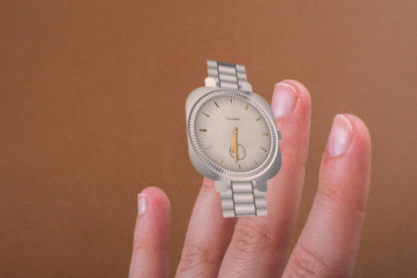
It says 6 h 31 min
